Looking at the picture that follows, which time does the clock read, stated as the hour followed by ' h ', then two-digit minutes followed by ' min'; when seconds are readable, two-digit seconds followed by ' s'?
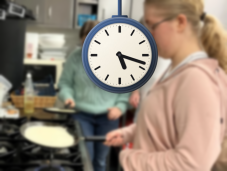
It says 5 h 18 min
